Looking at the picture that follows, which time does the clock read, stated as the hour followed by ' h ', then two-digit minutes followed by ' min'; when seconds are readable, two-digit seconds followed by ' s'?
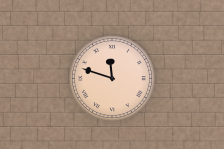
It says 11 h 48 min
